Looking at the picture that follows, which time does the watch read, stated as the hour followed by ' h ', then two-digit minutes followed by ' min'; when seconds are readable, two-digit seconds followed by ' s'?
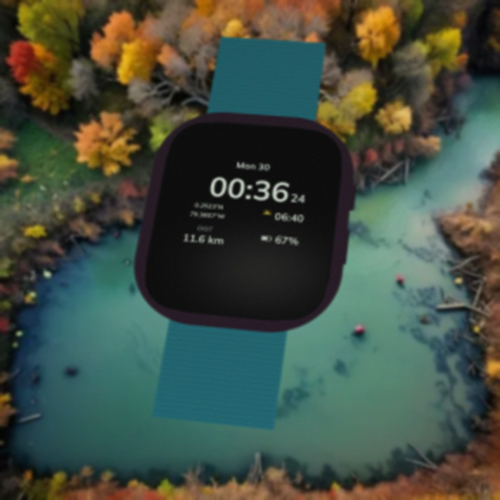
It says 0 h 36 min
